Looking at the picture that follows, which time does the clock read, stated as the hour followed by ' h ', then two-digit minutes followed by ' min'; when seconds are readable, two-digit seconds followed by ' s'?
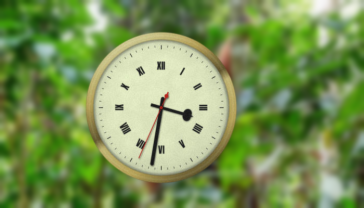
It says 3 h 31 min 34 s
